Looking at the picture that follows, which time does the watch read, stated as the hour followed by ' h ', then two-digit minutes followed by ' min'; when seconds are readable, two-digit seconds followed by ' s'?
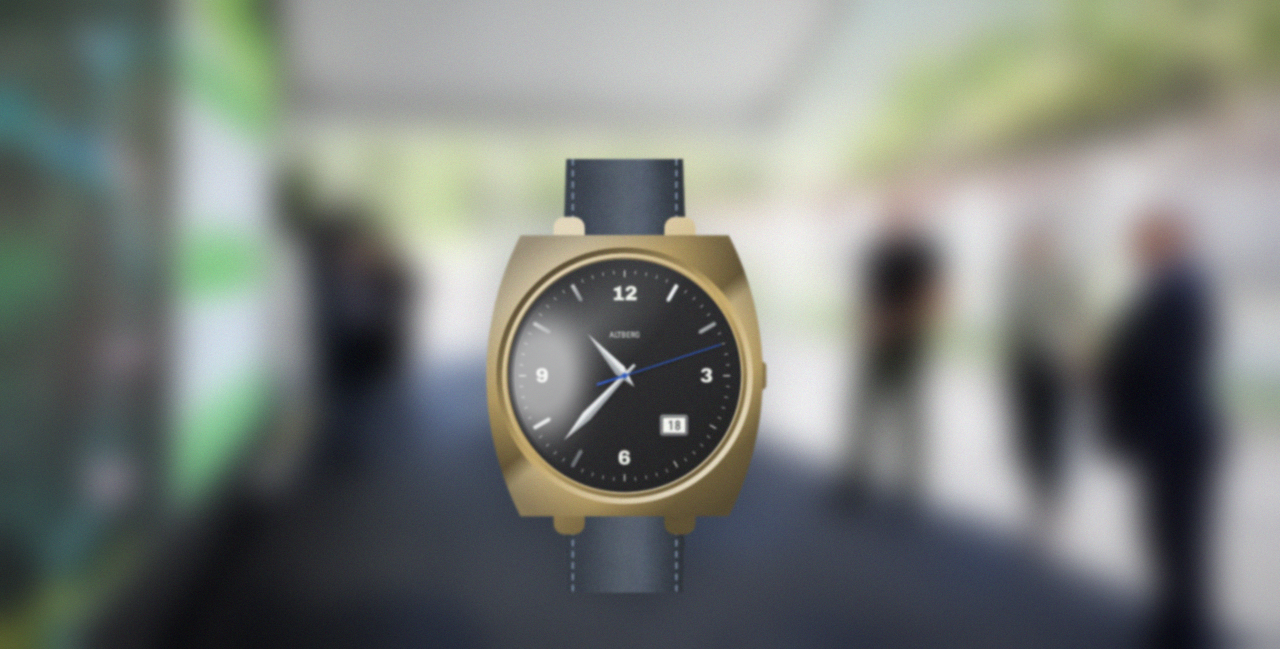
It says 10 h 37 min 12 s
